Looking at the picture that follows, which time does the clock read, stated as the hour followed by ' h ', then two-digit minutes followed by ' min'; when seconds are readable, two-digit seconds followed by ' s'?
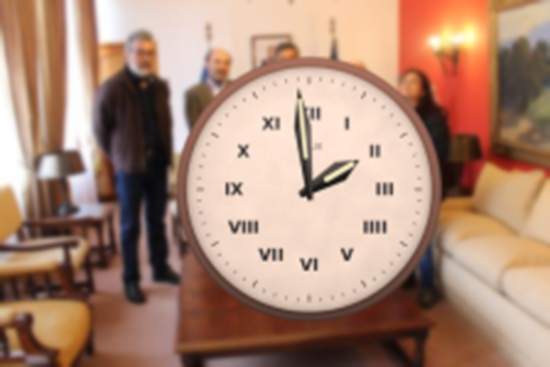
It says 1 h 59 min
